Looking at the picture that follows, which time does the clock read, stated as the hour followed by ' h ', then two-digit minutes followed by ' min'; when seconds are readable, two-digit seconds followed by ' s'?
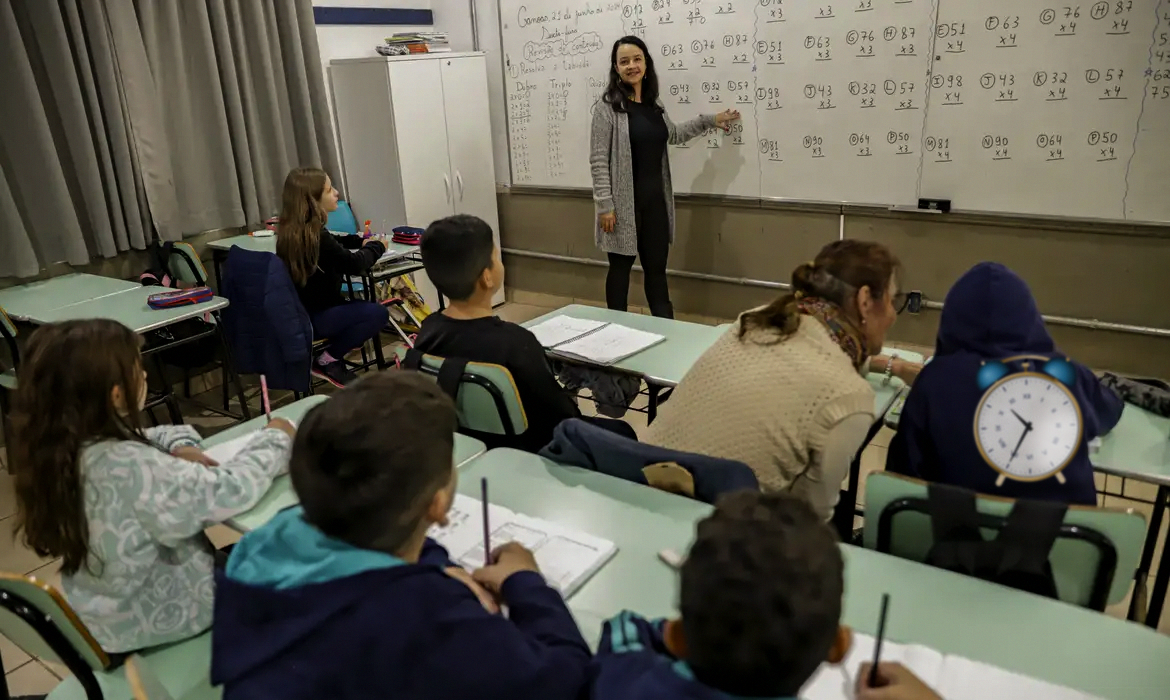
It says 10 h 35 min
